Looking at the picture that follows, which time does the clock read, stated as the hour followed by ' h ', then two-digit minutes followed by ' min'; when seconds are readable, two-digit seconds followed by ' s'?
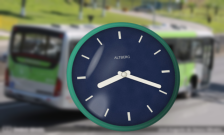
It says 8 h 19 min
